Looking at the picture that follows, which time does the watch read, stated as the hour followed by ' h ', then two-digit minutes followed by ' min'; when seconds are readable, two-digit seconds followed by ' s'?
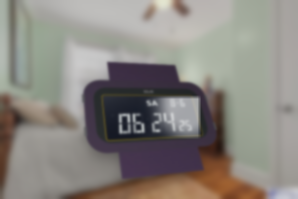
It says 6 h 24 min
